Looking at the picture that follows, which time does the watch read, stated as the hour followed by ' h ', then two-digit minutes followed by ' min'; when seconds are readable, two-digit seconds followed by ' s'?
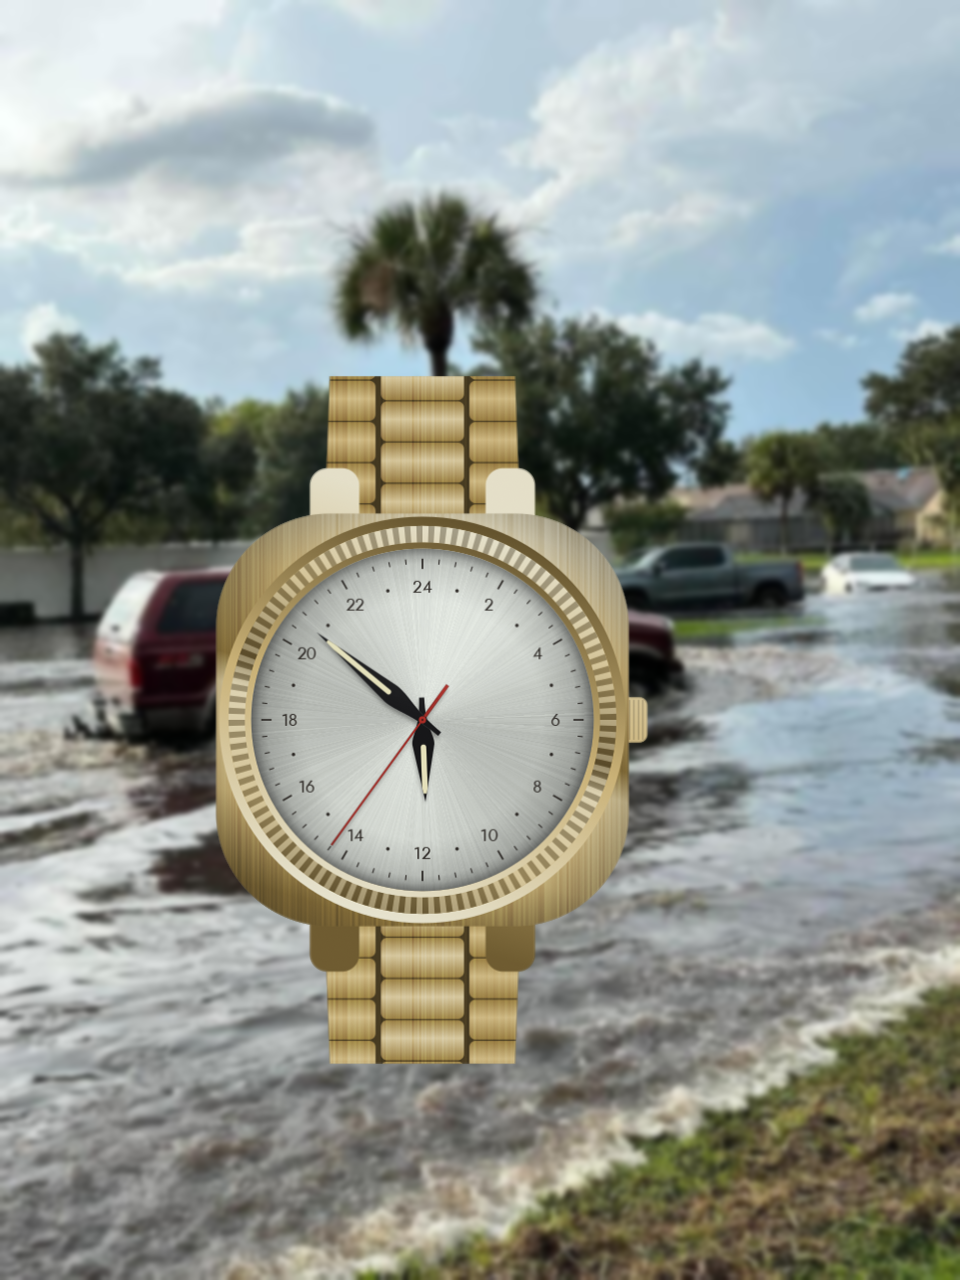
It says 11 h 51 min 36 s
